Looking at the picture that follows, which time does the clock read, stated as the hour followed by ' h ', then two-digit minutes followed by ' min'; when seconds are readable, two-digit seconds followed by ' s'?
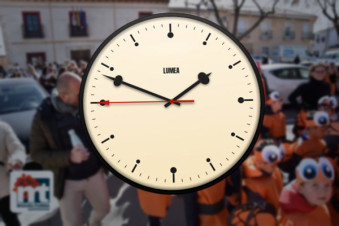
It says 1 h 48 min 45 s
